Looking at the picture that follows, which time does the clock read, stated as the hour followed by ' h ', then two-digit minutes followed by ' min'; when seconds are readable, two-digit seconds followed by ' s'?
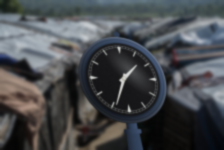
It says 1 h 34 min
